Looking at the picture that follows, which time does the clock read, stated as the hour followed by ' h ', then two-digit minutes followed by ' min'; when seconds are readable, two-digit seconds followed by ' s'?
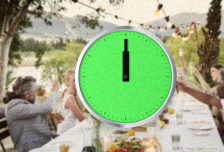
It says 12 h 00 min
